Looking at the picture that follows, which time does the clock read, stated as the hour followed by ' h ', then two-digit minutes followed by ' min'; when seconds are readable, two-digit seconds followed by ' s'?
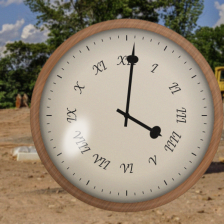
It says 4 h 01 min
